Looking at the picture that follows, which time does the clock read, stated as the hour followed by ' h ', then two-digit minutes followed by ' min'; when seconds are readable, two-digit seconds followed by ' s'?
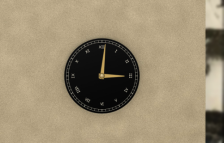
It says 3 h 01 min
